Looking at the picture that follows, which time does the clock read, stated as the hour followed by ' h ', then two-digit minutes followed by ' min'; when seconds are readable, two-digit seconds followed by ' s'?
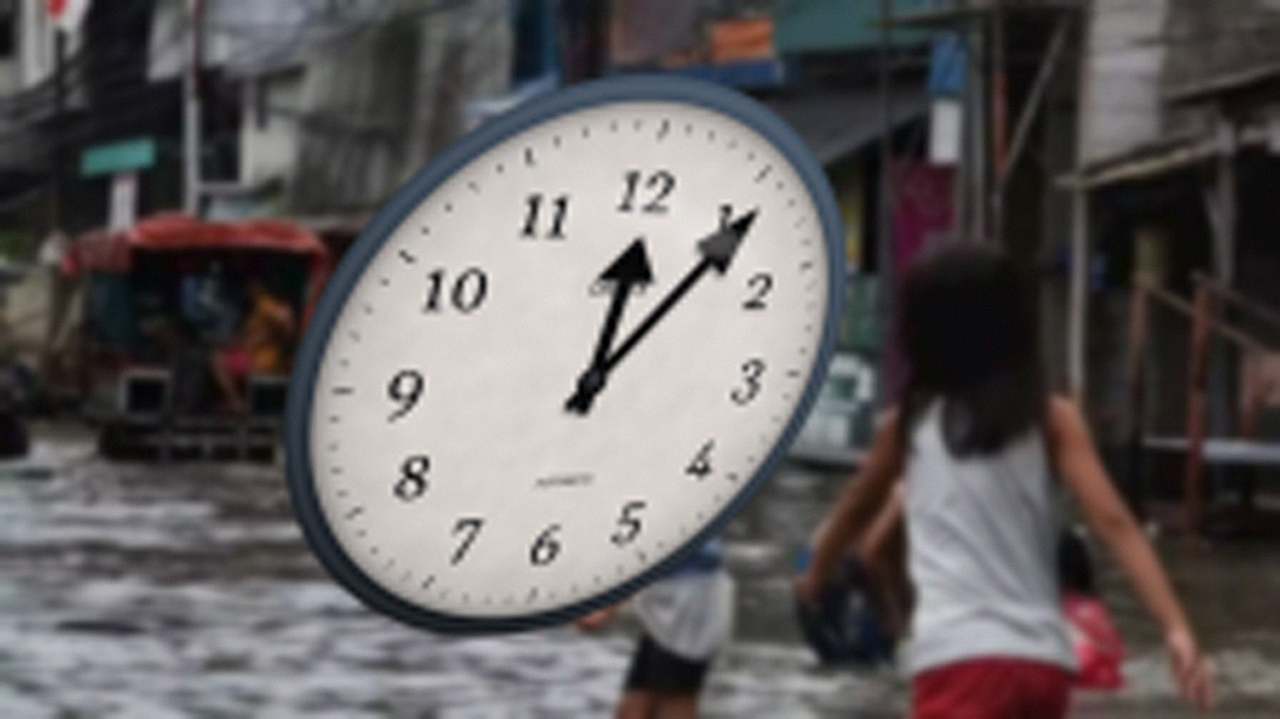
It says 12 h 06 min
